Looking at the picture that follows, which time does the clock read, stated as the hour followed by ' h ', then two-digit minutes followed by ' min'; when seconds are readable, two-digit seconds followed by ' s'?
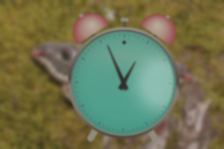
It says 12 h 56 min
